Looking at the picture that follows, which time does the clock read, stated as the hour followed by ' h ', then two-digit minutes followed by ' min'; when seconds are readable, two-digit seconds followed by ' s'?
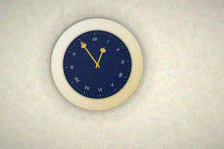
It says 12 h 55 min
